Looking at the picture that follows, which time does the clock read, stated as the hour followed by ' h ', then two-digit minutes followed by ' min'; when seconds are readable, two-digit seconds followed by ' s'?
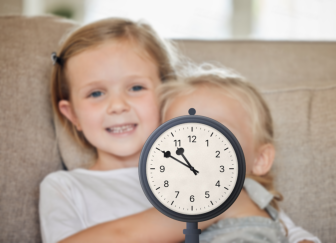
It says 10 h 50 min
